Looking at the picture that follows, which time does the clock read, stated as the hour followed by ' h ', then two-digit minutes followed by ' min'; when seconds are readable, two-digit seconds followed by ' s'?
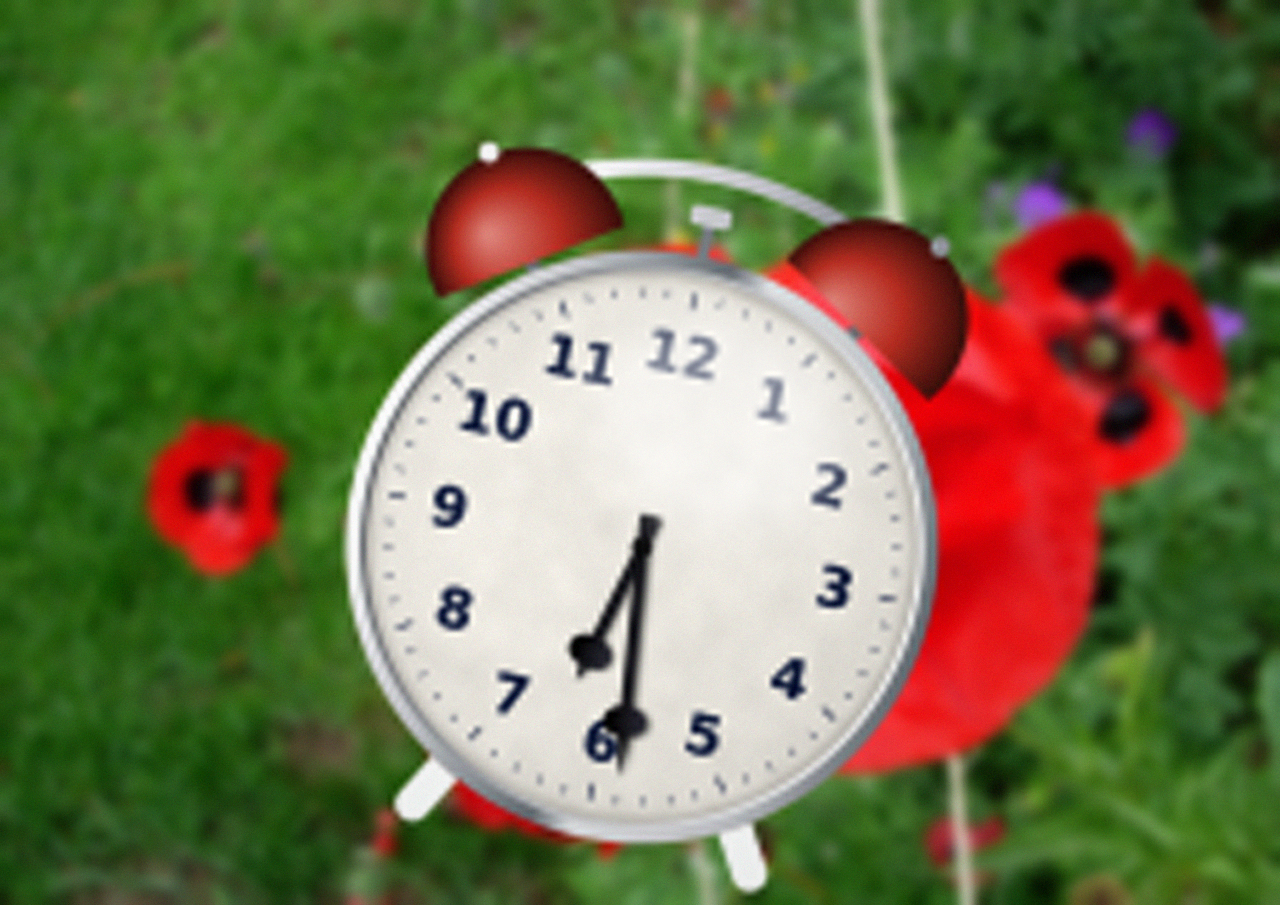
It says 6 h 29 min
